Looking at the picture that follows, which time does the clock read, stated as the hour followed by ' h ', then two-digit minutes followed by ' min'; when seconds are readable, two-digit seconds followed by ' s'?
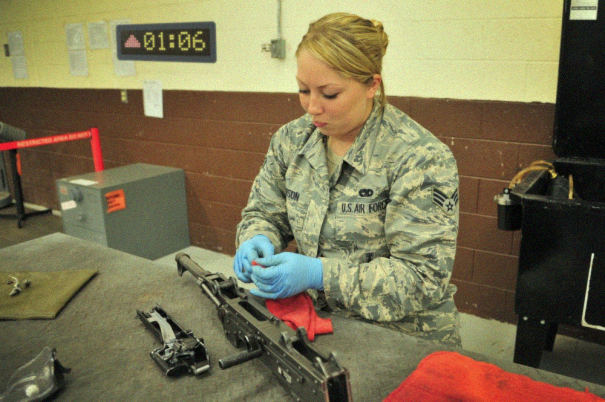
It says 1 h 06 min
